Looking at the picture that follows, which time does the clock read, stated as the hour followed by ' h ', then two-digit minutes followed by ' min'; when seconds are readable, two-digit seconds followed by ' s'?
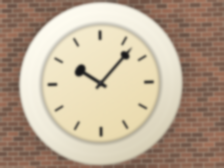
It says 10 h 07 min
